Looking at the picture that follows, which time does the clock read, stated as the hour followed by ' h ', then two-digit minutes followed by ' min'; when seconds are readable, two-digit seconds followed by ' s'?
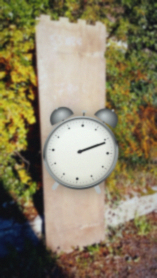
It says 2 h 11 min
